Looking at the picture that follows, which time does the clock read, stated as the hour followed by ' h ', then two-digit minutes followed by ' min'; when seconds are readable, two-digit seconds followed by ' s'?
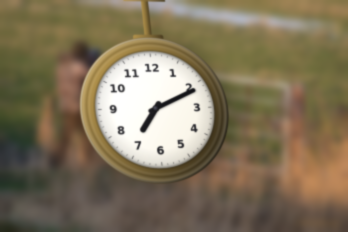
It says 7 h 11 min
